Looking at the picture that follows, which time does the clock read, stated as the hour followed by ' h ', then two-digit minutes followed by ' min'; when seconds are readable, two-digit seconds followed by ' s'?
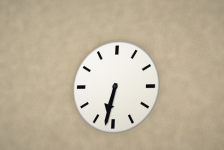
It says 6 h 32 min
